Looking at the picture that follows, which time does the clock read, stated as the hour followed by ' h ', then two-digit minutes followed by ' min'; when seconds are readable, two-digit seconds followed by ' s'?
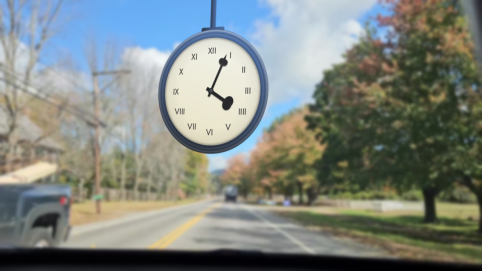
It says 4 h 04 min
